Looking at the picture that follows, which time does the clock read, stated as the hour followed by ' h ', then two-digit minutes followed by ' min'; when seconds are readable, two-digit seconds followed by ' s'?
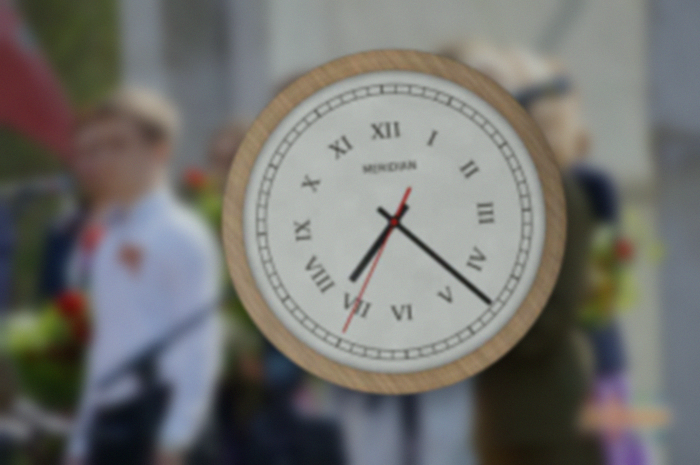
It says 7 h 22 min 35 s
